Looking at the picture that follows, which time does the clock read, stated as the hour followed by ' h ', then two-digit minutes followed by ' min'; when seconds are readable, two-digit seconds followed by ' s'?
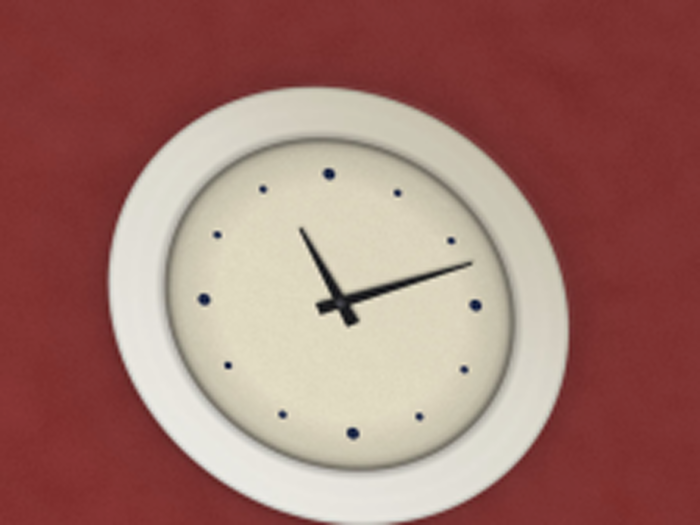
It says 11 h 12 min
